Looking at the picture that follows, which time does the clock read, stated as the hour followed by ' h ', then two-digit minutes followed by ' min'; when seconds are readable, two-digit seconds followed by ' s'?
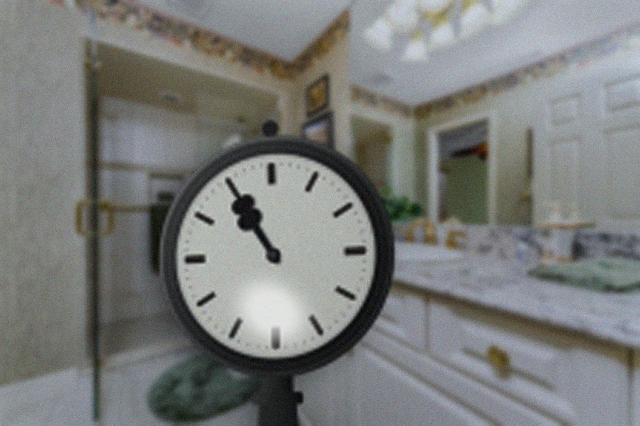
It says 10 h 55 min
